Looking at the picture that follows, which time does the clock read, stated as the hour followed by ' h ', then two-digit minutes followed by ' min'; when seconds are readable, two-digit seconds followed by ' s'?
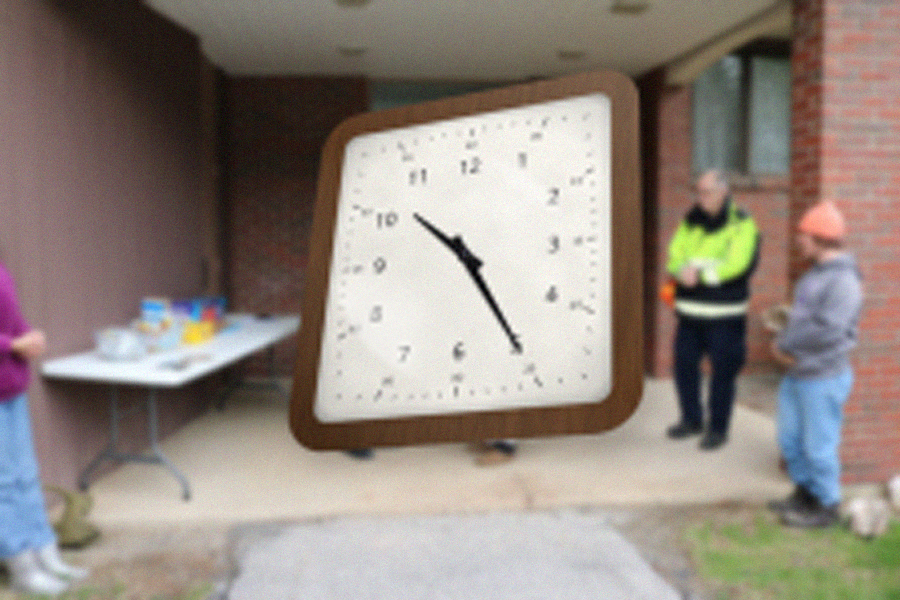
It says 10 h 25 min
